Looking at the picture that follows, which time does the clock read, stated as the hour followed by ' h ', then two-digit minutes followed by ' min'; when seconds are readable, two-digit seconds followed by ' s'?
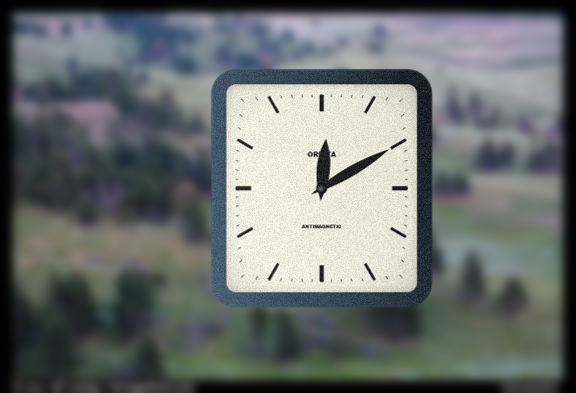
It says 12 h 10 min
